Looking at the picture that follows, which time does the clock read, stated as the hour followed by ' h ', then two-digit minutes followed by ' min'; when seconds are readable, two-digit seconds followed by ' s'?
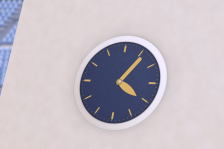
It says 4 h 06 min
